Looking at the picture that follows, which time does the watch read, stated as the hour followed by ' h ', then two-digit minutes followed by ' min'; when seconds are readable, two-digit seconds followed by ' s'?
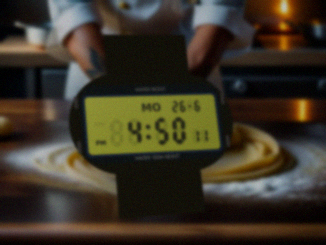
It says 4 h 50 min 11 s
